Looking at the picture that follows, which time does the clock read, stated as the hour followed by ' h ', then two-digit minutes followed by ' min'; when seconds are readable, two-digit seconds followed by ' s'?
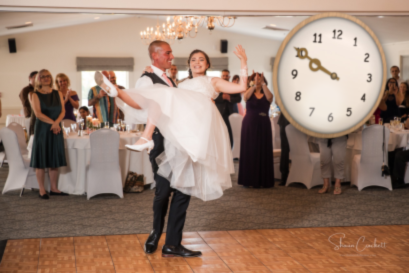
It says 9 h 50 min
